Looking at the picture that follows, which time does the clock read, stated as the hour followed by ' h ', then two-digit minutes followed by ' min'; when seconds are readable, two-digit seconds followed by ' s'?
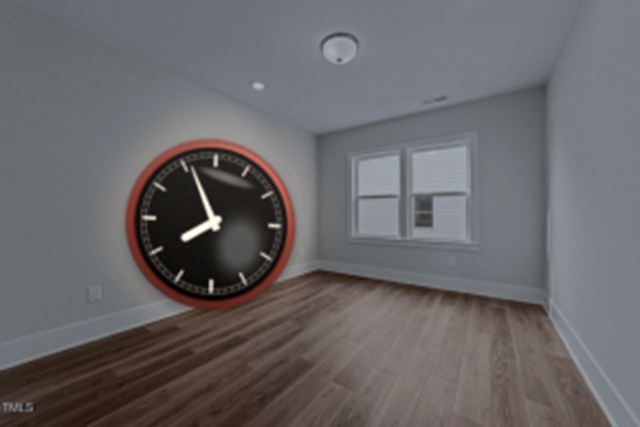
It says 7 h 56 min
